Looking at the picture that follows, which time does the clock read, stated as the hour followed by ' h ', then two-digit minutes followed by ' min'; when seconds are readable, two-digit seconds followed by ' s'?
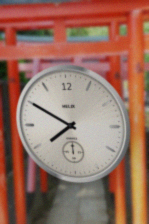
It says 7 h 50 min
